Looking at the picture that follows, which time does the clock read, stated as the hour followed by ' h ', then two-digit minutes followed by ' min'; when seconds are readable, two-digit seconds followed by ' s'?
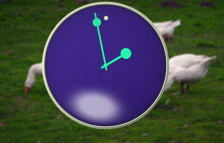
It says 1 h 58 min
